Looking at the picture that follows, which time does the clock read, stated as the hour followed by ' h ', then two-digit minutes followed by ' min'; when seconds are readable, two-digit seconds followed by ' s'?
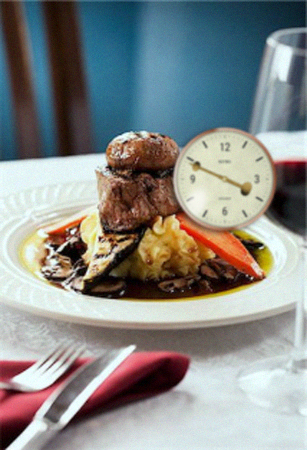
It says 3 h 49 min
